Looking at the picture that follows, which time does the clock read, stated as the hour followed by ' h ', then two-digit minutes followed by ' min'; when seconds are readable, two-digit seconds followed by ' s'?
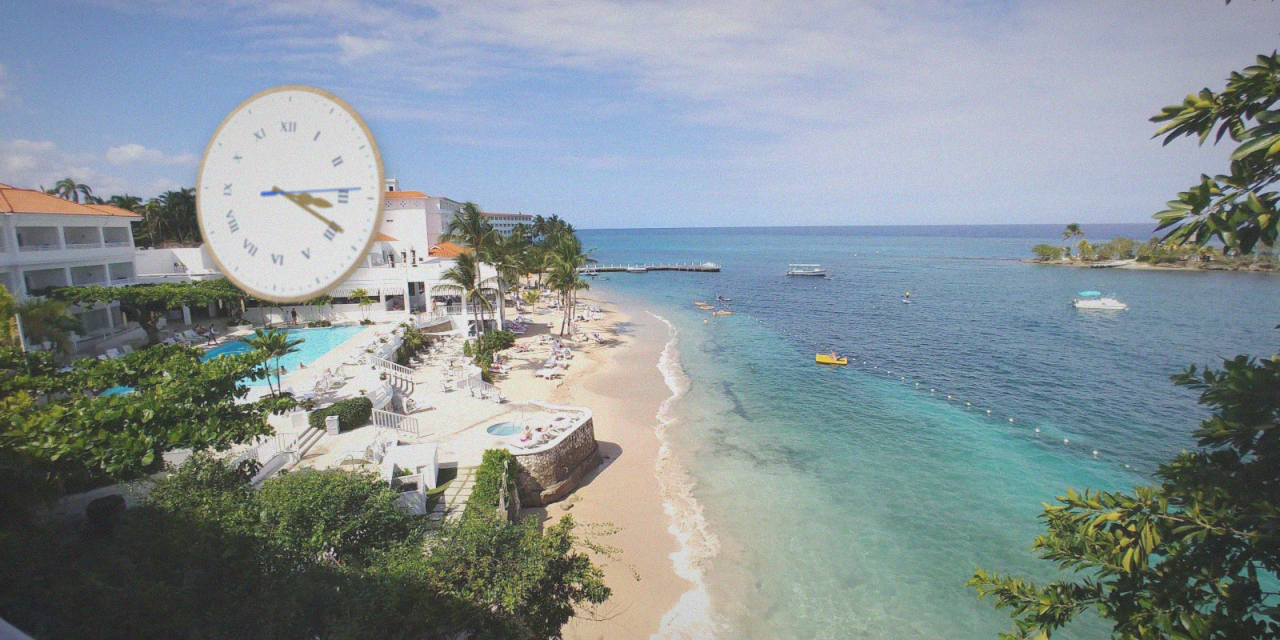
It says 3 h 19 min 14 s
